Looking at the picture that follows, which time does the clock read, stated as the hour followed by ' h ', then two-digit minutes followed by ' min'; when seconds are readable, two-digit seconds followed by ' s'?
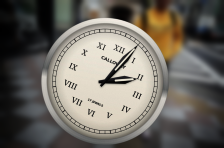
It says 2 h 03 min
